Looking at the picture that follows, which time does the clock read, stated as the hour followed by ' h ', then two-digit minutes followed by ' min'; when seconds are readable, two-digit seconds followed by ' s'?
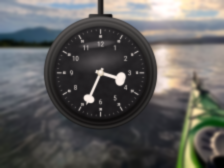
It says 3 h 34 min
